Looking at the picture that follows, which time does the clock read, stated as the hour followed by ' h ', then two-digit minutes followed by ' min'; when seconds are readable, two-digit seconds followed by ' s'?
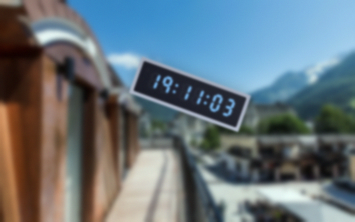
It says 19 h 11 min 03 s
